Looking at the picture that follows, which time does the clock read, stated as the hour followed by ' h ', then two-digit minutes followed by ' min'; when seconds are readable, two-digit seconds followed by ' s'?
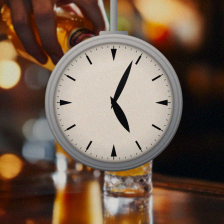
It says 5 h 04 min
